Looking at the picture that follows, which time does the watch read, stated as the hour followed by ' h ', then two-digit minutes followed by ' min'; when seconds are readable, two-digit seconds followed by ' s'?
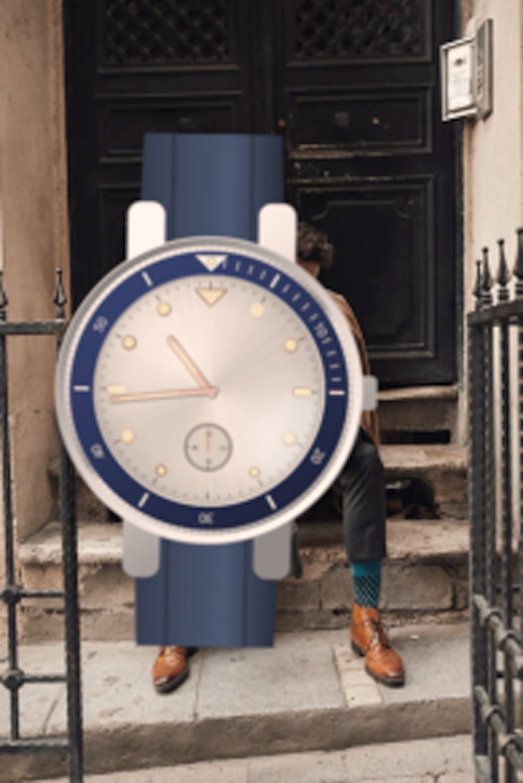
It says 10 h 44 min
